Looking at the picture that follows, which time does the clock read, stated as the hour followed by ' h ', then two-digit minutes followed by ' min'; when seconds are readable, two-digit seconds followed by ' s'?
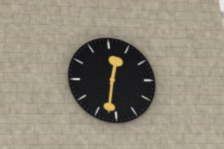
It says 12 h 32 min
